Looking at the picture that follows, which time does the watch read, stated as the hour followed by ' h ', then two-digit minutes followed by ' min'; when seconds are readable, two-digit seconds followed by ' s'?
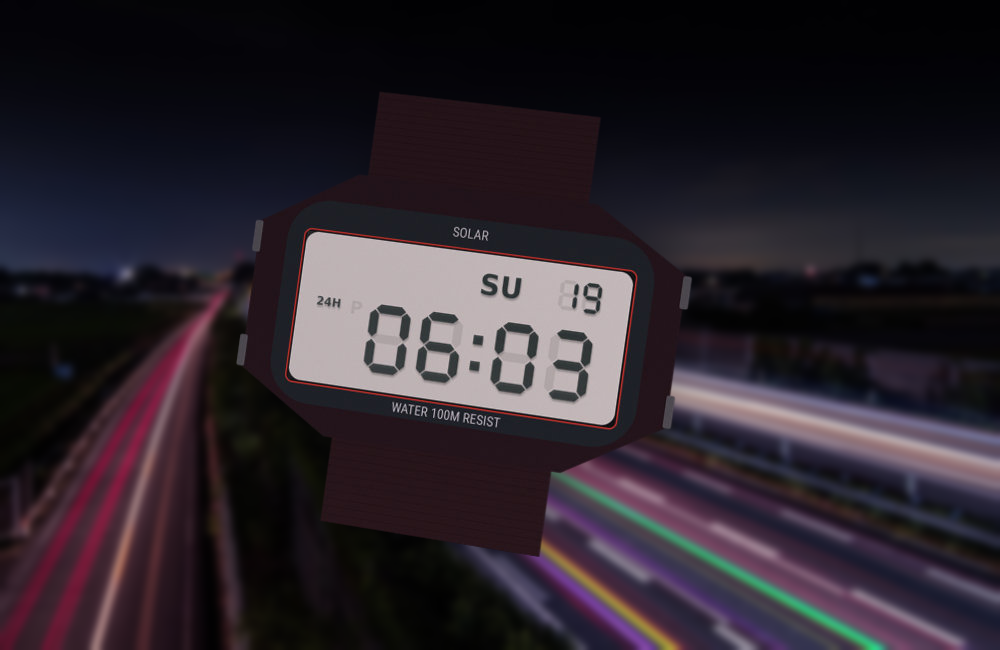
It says 6 h 03 min
